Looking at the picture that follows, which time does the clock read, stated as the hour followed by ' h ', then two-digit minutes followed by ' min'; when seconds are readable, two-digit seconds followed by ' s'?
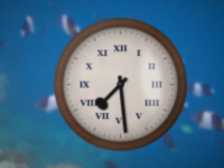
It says 7 h 29 min
